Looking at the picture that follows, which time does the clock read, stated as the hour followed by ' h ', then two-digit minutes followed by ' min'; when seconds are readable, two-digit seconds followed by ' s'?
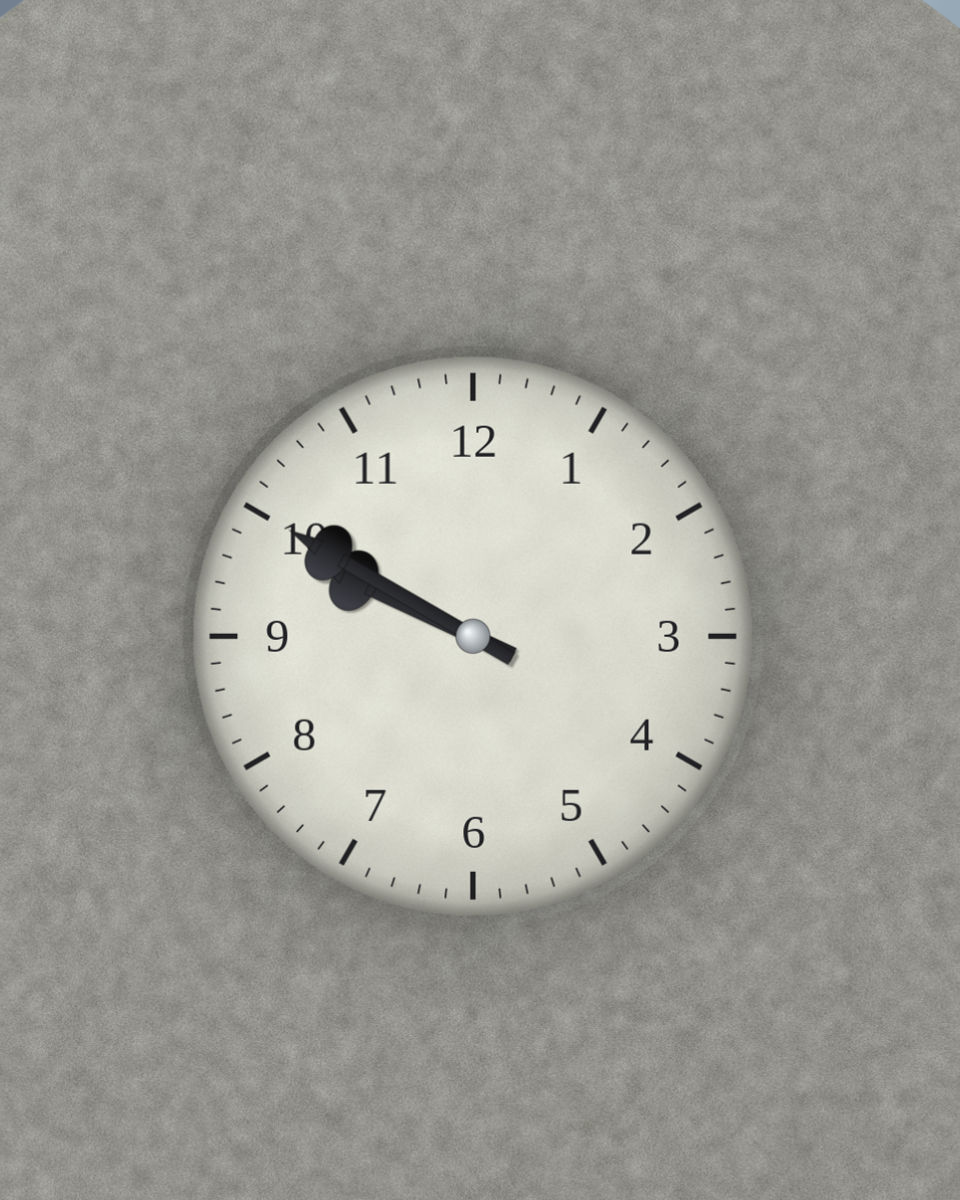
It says 9 h 50 min
